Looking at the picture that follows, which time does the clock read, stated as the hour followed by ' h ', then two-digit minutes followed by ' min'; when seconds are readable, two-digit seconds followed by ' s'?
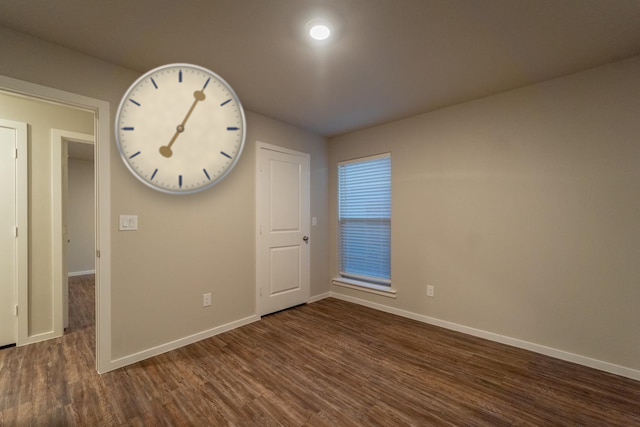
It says 7 h 05 min
